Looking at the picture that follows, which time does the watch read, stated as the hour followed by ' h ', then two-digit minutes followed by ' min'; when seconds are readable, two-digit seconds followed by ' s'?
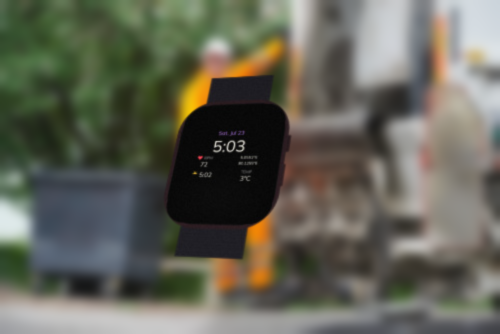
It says 5 h 03 min
